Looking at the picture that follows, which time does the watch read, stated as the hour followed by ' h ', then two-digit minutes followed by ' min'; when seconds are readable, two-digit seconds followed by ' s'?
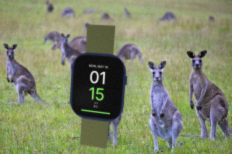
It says 1 h 15 min
